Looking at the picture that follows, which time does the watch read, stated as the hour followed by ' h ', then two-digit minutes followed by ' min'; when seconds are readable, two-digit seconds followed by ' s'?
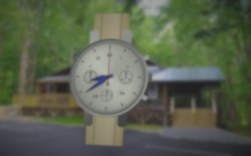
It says 8 h 39 min
